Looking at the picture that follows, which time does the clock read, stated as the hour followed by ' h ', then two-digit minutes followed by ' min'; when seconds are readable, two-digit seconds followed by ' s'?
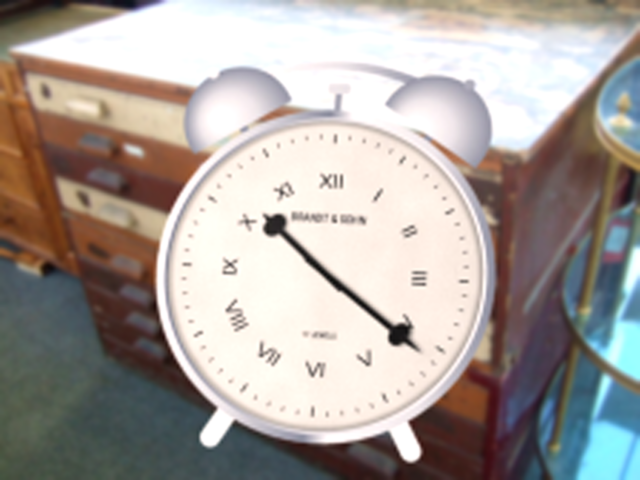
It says 10 h 21 min
